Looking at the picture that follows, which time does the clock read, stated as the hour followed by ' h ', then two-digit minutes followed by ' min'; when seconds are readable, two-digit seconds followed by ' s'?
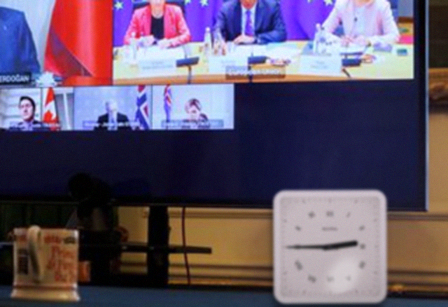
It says 2 h 45 min
